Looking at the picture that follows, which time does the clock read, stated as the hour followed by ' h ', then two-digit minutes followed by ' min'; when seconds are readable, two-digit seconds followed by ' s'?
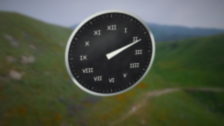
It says 2 h 11 min
